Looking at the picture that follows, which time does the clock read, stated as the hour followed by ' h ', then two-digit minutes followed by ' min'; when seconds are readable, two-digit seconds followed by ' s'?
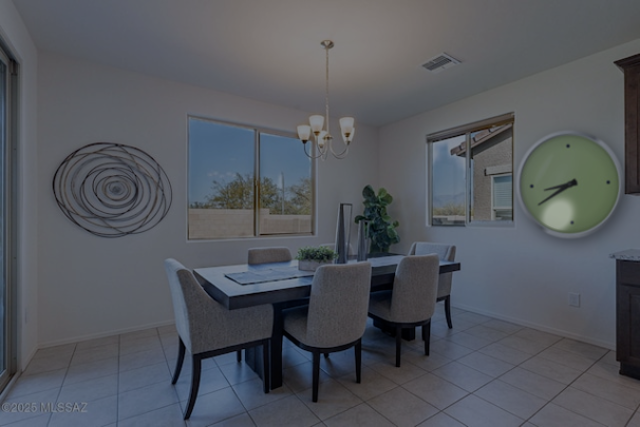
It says 8 h 40 min
